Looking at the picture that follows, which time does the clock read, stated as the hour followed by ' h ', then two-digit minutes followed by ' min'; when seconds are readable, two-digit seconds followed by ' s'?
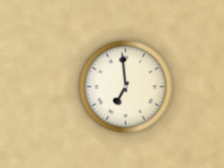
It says 6 h 59 min
